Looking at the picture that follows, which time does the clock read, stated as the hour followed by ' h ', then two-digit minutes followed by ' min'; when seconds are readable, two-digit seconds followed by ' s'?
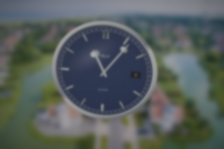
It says 11 h 06 min
